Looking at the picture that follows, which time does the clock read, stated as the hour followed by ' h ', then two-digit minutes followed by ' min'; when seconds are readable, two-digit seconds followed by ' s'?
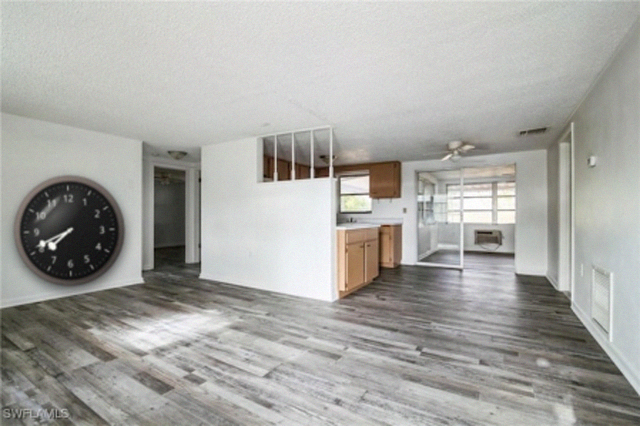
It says 7 h 41 min
